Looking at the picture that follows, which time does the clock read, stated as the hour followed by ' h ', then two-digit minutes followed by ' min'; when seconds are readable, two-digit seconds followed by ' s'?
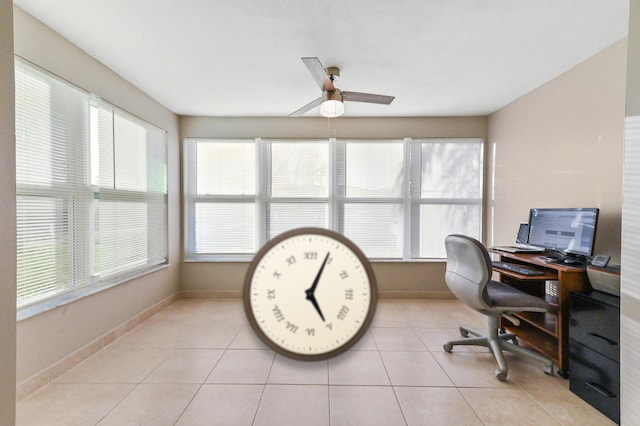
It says 5 h 04 min
